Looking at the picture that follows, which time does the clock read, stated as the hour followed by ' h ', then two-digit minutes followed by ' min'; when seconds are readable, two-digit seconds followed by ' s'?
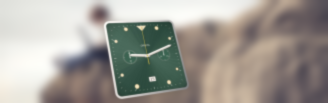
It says 9 h 12 min
